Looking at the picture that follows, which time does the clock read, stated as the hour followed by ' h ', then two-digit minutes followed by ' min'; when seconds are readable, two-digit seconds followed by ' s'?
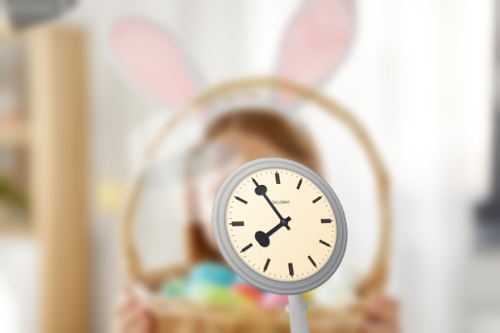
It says 7 h 55 min
